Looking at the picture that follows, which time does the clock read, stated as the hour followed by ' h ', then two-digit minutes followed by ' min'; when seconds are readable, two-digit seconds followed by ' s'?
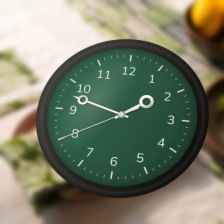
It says 1 h 47 min 40 s
